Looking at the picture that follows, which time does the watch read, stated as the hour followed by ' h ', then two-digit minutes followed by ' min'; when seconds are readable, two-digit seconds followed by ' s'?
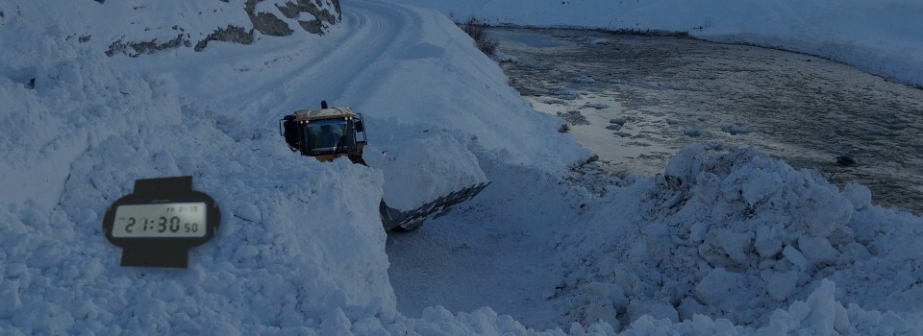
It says 21 h 30 min 50 s
